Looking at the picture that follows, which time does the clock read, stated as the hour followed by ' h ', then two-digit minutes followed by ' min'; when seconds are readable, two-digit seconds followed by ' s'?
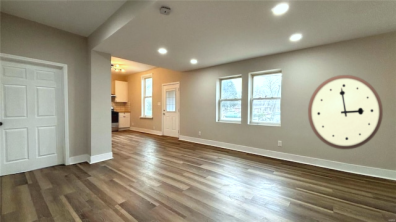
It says 2 h 59 min
